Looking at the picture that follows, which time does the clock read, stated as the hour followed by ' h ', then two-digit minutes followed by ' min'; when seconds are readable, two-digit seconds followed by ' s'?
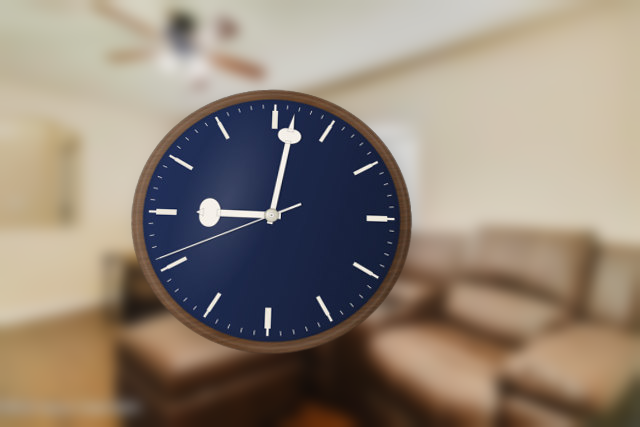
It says 9 h 01 min 41 s
